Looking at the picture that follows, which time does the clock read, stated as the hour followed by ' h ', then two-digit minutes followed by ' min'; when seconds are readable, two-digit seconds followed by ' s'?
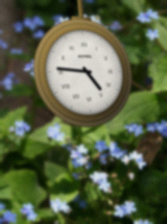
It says 4 h 46 min
